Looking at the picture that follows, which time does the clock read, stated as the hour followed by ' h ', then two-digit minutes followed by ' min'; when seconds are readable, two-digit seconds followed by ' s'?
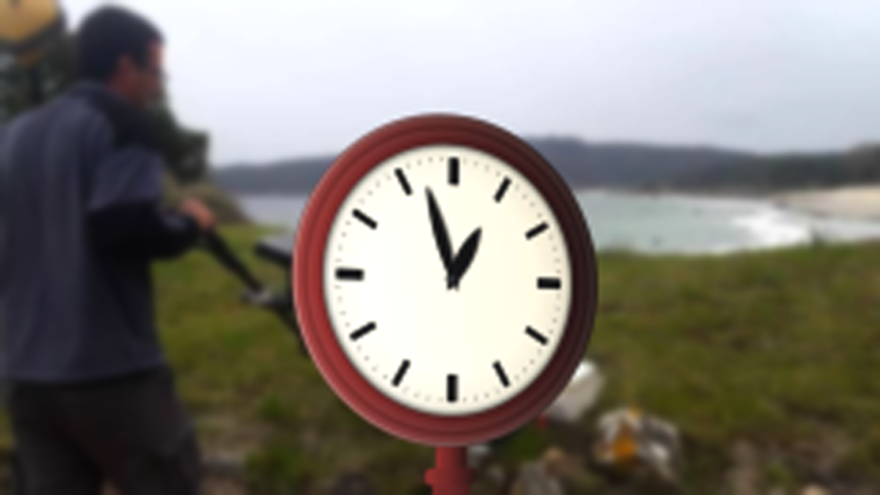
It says 12 h 57 min
